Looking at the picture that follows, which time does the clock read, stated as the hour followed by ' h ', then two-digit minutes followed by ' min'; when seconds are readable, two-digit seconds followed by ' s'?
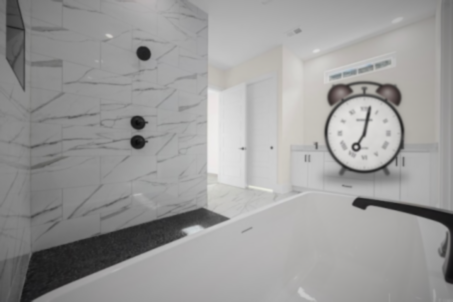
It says 7 h 02 min
